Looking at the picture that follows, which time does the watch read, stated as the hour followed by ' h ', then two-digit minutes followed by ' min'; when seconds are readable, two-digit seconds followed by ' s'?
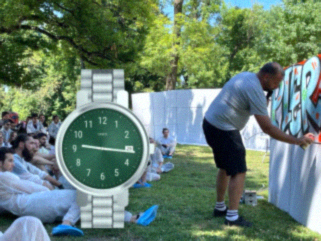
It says 9 h 16 min
